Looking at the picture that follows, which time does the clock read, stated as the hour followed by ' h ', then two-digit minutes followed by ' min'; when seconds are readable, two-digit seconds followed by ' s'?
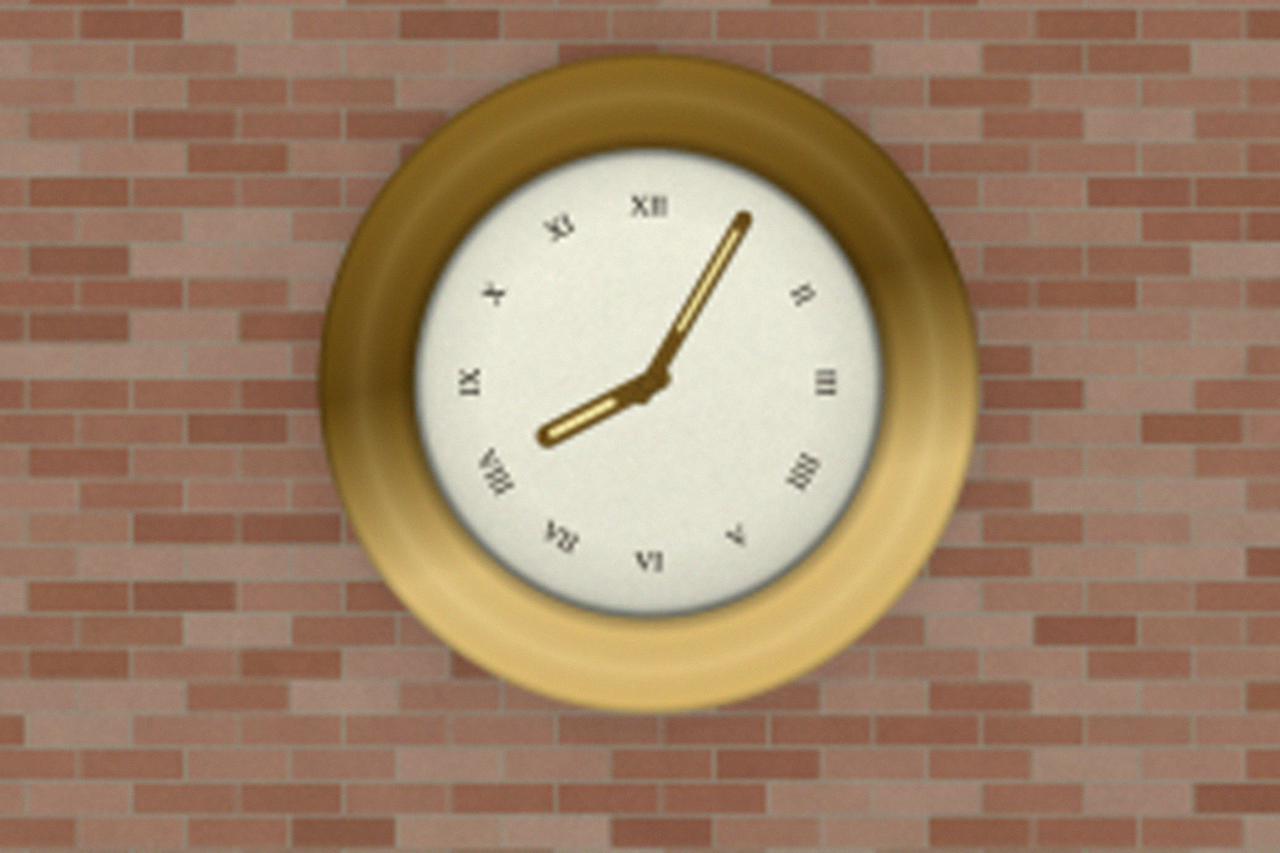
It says 8 h 05 min
